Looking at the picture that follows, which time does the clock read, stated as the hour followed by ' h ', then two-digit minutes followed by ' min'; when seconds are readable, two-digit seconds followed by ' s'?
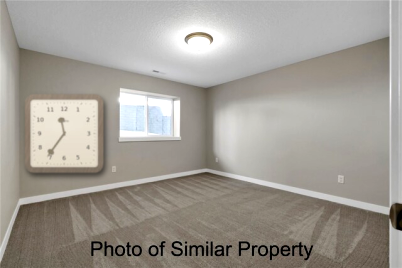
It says 11 h 36 min
